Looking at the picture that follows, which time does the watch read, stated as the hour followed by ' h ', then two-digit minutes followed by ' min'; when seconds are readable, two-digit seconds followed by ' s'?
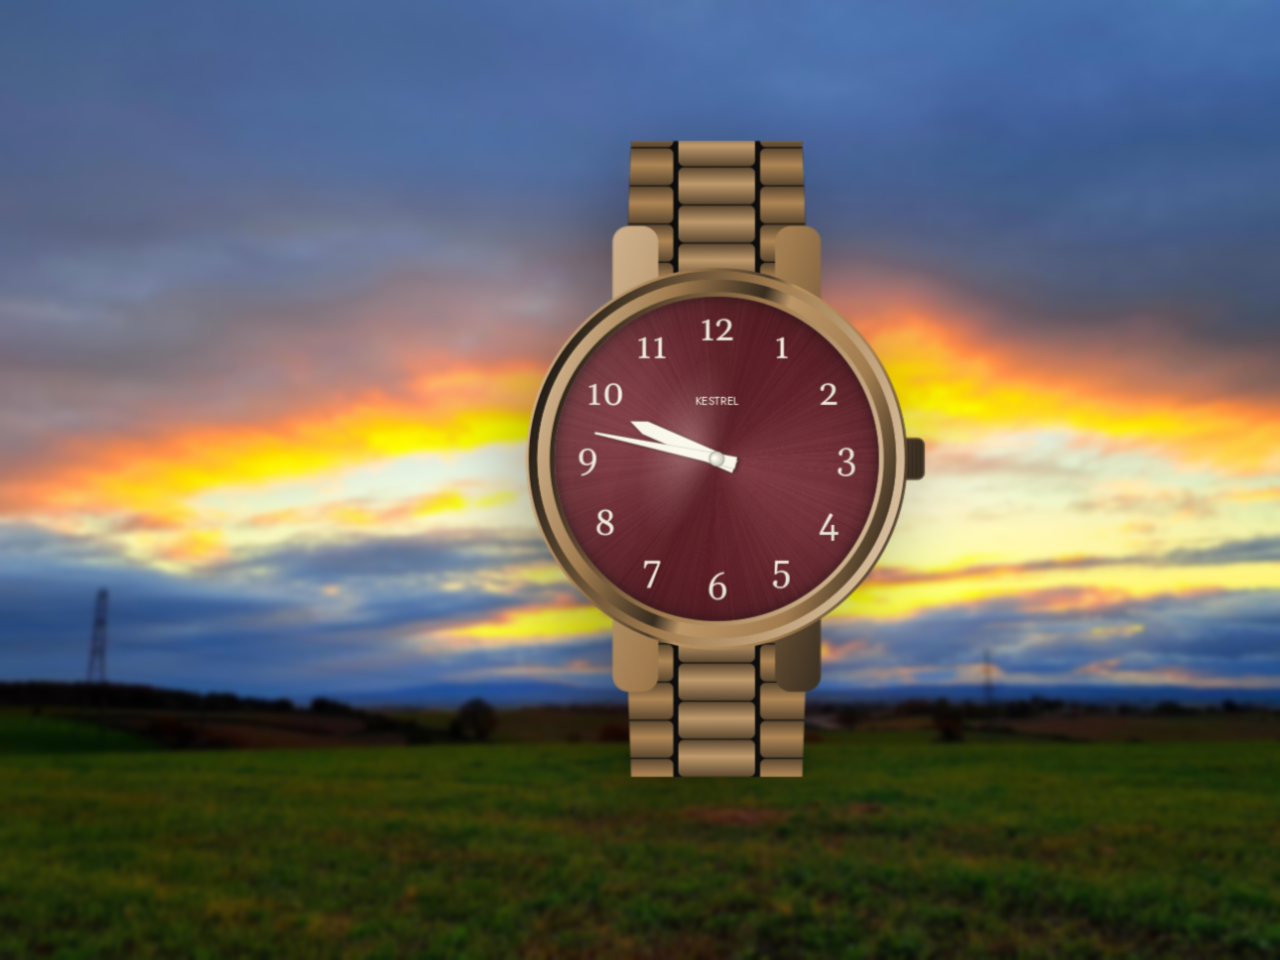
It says 9 h 47 min
